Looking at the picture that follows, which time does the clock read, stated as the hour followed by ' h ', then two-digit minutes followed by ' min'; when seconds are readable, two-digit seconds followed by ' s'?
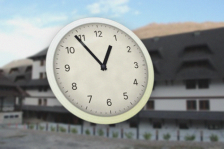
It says 12 h 54 min
